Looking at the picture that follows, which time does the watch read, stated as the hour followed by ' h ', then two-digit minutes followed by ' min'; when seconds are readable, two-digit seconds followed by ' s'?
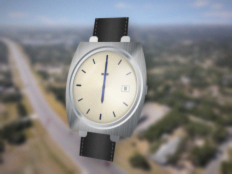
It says 6 h 00 min
